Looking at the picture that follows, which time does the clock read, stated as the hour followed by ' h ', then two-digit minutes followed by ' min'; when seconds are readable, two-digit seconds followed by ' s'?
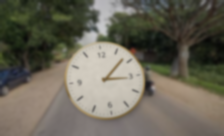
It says 3 h 08 min
